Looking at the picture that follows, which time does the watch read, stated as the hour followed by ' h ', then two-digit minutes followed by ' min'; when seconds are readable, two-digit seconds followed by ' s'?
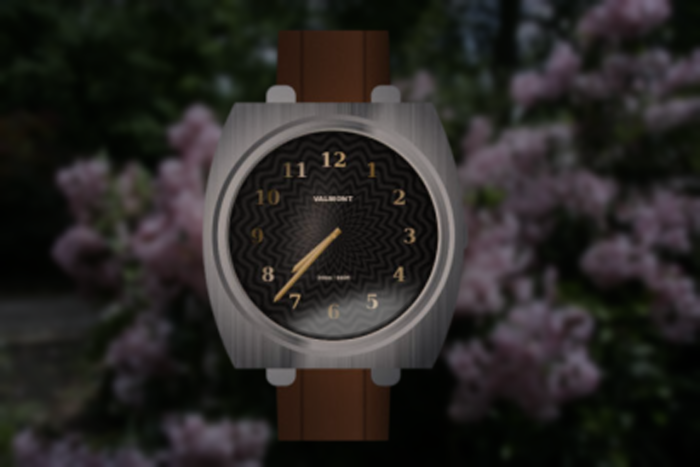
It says 7 h 37 min
